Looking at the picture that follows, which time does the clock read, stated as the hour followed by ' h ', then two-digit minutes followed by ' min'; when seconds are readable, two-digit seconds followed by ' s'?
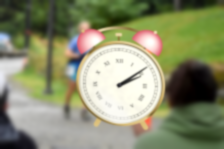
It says 2 h 09 min
